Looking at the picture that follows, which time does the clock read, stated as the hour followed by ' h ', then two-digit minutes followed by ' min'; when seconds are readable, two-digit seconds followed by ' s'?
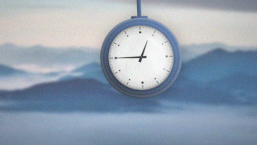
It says 12 h 45 min
